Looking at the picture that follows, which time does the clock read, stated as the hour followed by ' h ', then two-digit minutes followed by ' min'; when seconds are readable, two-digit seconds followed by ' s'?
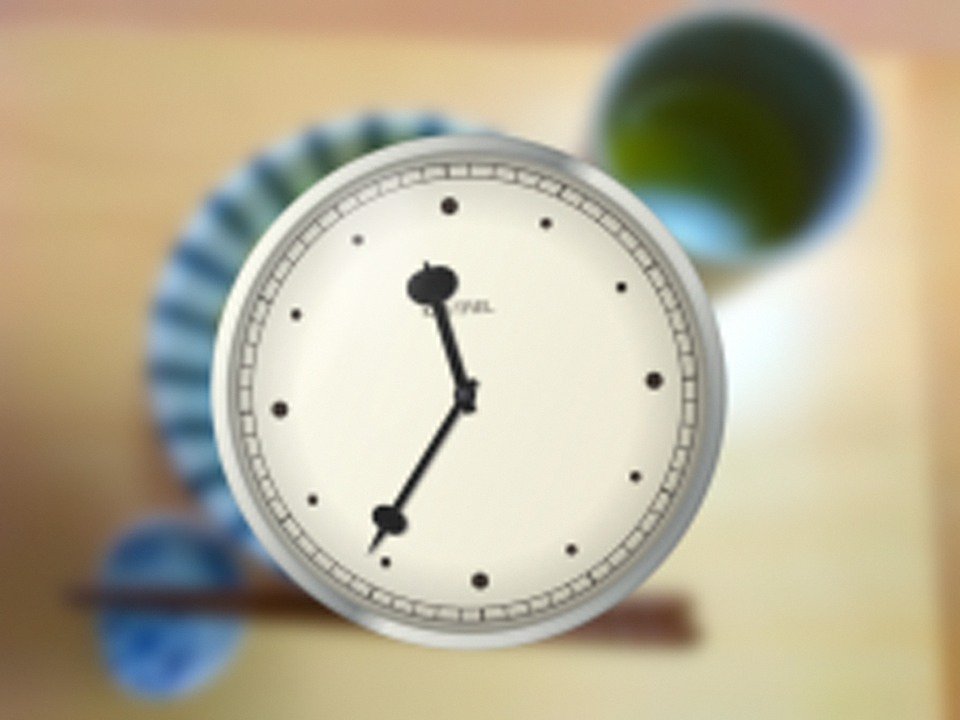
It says 11 h 36 min
